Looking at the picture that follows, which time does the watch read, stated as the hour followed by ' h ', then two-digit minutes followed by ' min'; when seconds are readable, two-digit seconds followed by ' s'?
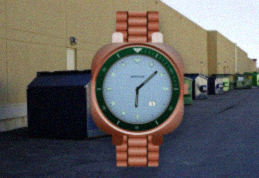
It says 6 h 08 min
